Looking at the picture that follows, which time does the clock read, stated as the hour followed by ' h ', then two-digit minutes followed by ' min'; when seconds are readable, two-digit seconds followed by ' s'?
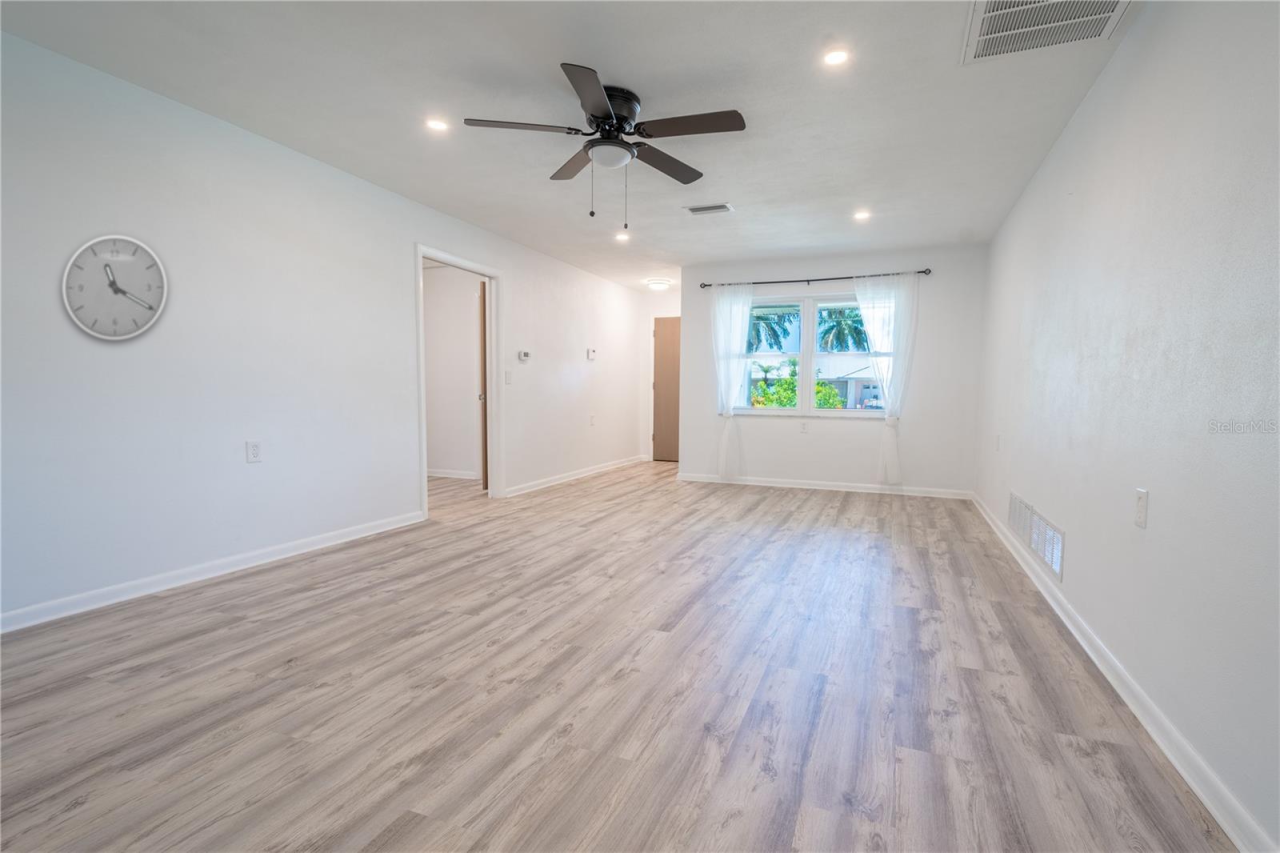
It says 11 h 20 min
